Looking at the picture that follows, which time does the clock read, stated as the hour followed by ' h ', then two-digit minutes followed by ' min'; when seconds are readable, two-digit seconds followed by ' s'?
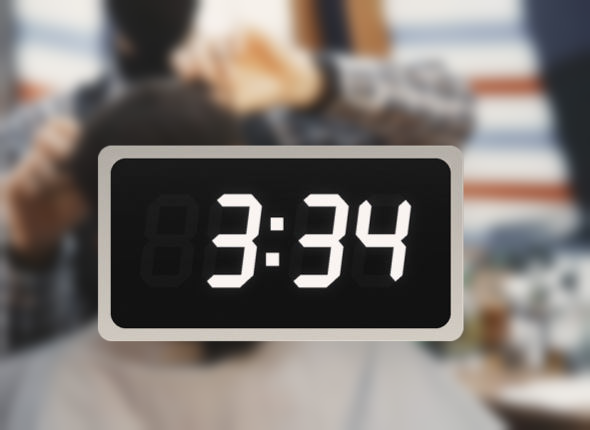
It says 3 h 34 min
